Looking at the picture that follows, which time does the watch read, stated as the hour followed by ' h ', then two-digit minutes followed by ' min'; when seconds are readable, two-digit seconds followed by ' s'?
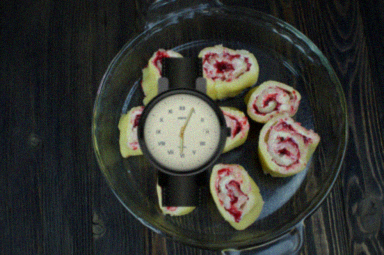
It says 6 h 04 min
